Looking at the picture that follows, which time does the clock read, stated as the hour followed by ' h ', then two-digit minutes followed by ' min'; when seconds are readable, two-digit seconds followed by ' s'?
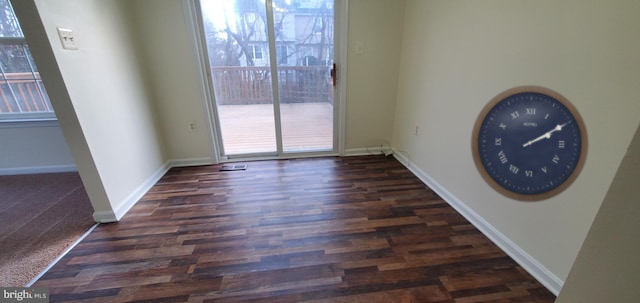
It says 2 h 10 min
